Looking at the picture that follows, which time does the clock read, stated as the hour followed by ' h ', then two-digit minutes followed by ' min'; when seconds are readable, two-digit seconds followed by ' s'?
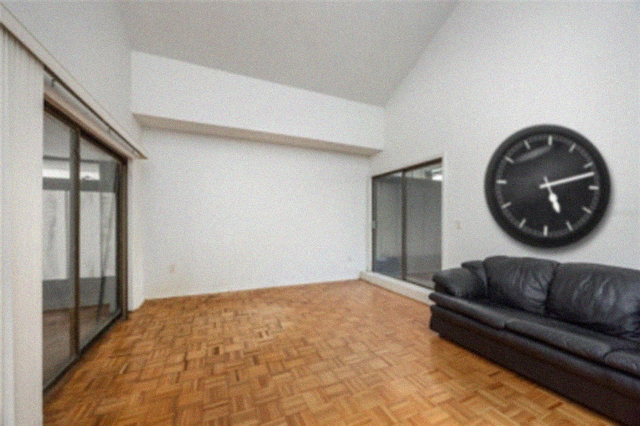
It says 5 h 12 min
